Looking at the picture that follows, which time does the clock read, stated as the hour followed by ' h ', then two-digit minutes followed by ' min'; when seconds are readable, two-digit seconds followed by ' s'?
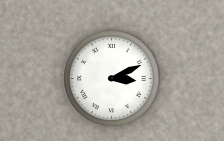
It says 3 h 11 min
